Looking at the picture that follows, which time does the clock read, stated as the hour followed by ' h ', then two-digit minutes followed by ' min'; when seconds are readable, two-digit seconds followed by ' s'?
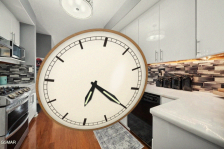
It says 6 h 20 min
